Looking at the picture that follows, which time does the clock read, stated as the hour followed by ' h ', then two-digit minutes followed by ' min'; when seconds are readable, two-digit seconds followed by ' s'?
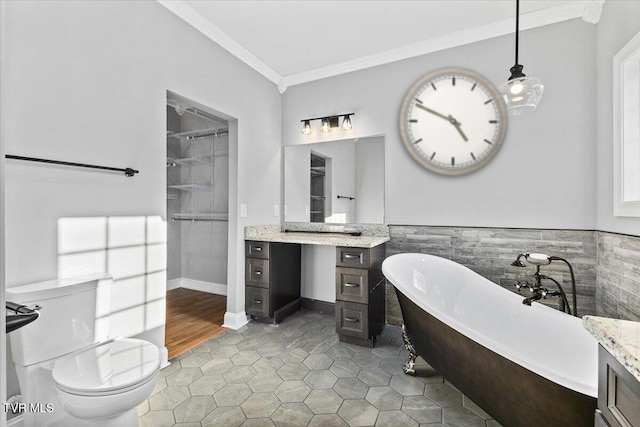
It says 4 h 49 min
